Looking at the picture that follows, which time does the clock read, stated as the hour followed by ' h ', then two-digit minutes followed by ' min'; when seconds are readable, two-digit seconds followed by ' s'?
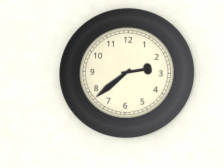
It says 2 h 38 min
